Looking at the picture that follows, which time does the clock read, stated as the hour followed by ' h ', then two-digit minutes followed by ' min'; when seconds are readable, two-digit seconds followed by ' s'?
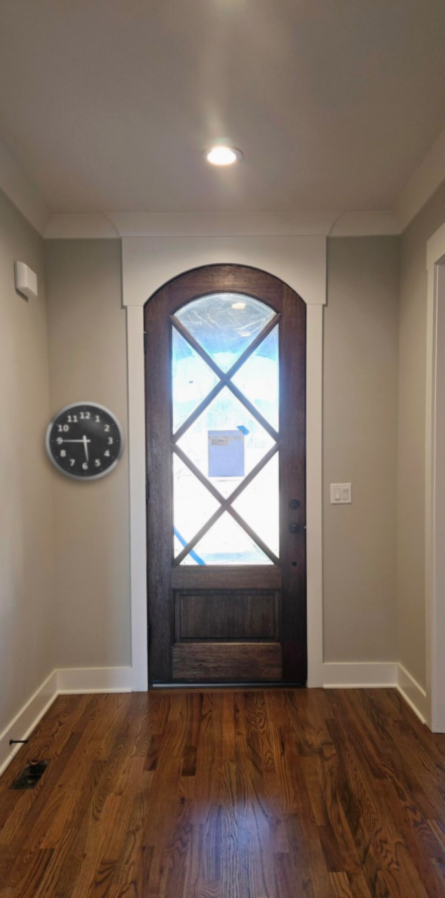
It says 5 h 45 min
